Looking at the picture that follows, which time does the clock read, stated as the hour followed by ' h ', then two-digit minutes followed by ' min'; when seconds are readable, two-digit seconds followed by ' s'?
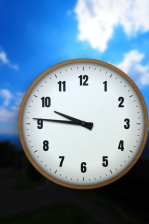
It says 9 h 46 min
